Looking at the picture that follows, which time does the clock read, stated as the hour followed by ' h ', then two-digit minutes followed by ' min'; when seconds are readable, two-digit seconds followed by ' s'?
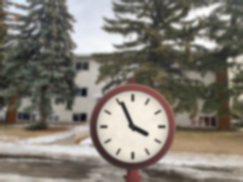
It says 3 h 56 min
